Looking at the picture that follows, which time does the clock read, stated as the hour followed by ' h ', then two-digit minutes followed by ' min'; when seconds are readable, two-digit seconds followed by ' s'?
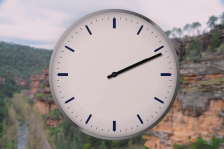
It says 2 h 11 min
